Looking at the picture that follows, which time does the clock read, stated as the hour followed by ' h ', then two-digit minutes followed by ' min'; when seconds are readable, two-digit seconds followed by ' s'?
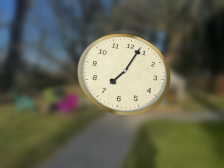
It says 7 h 03 min
